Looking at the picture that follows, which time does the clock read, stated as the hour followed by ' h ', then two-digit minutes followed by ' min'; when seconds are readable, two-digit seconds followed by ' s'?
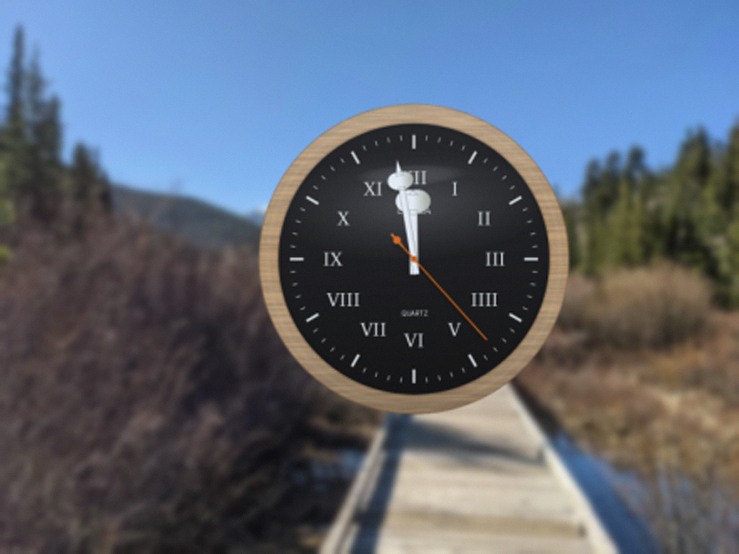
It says 11 h 58 min 23 s
